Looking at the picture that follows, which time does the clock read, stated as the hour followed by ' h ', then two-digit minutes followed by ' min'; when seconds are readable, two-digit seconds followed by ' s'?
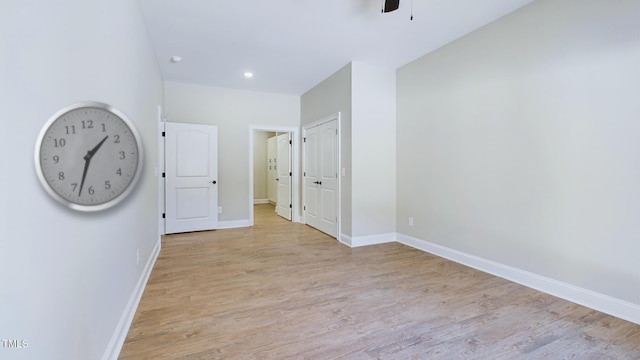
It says 1 h 33 min
